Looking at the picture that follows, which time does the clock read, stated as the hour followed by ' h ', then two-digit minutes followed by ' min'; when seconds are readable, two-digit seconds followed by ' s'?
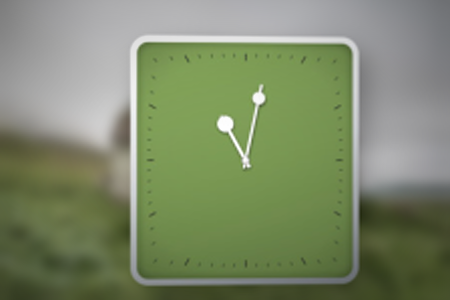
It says 11 h 02 min
